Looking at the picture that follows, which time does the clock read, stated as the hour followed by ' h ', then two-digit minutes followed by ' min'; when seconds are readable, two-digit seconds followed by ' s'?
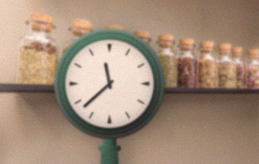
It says 11 h 38 min
